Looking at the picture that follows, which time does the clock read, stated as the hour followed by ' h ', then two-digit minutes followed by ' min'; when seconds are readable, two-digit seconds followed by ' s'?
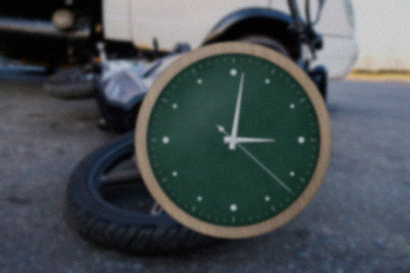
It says 3 h 01 min 22 s
